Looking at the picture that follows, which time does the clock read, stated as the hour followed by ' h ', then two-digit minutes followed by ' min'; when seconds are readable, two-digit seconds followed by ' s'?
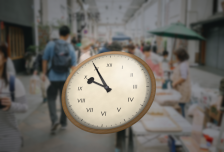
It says 9 h 55 min
